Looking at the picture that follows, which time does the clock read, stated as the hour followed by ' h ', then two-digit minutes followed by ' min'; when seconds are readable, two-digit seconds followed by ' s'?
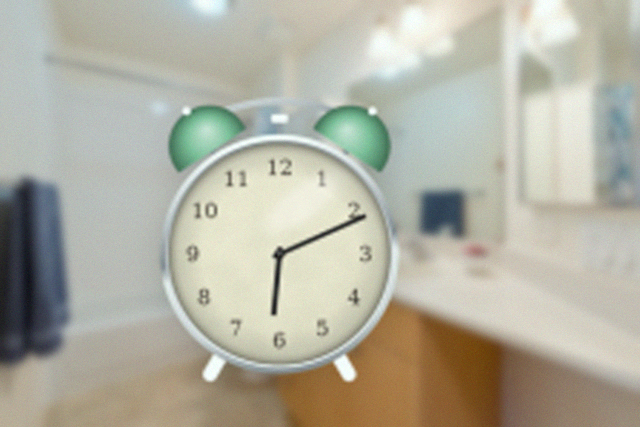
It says 6 h 11 min
